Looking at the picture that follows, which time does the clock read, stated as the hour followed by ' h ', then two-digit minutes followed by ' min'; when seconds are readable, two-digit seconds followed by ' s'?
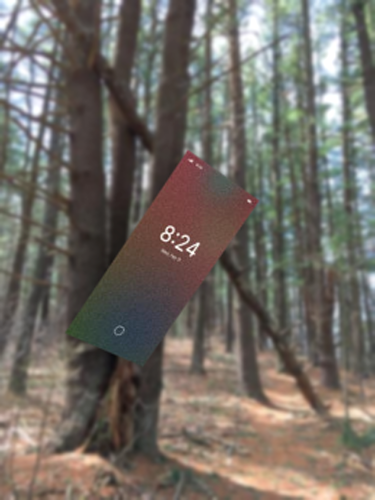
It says 8 h 24 min
